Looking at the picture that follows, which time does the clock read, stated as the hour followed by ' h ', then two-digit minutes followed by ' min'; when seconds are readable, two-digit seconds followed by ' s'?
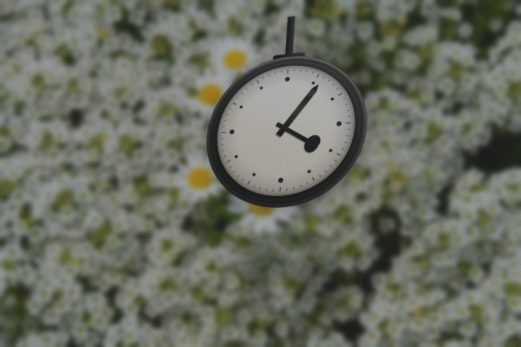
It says 4 h 06 min
